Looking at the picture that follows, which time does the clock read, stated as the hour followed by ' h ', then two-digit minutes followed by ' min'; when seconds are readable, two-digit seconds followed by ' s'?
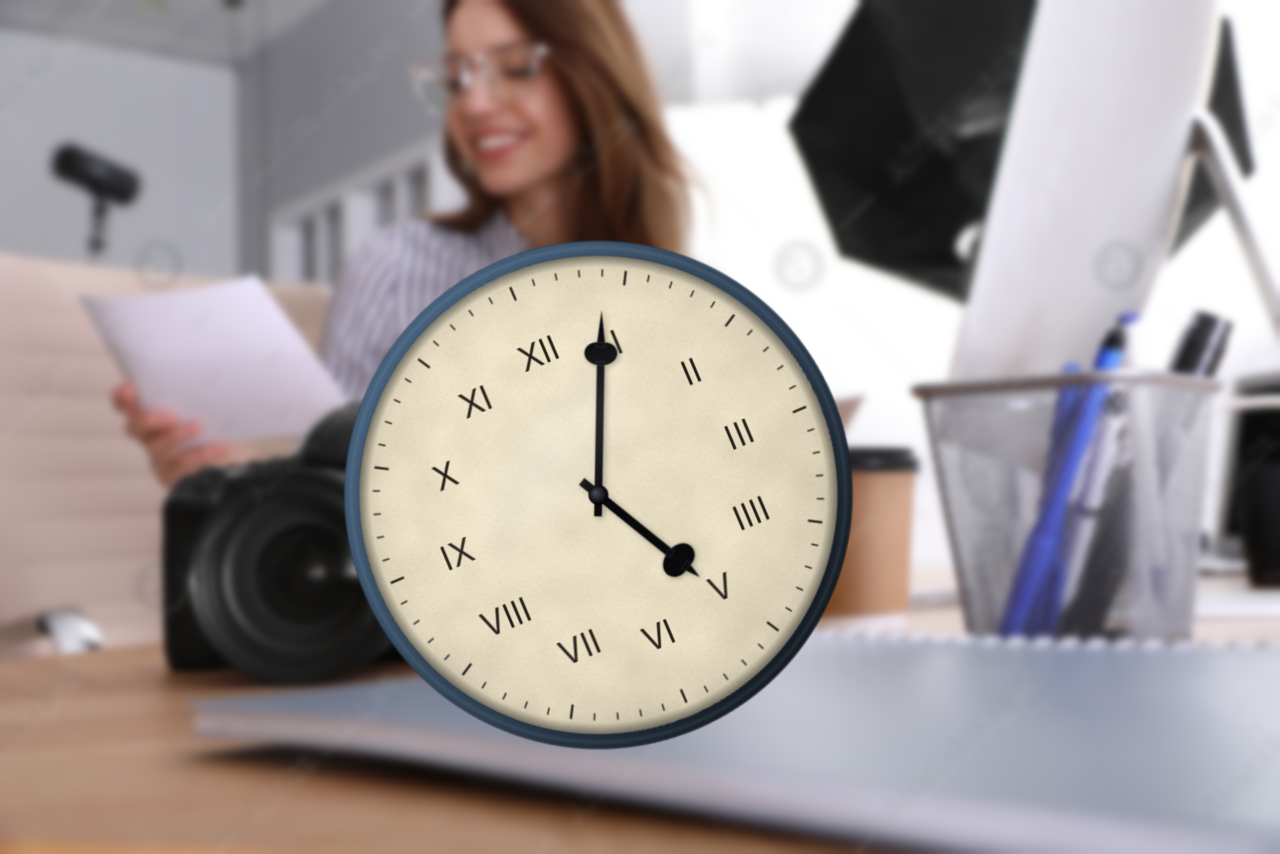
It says 5 h 04 min
